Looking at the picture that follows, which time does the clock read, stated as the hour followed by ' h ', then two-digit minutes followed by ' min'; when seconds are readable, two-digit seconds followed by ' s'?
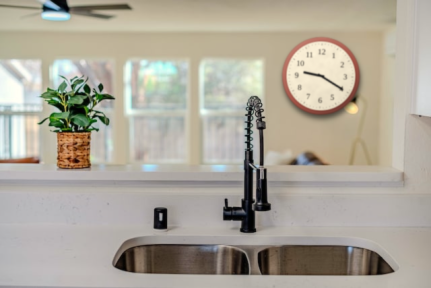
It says 9 h 20 min
